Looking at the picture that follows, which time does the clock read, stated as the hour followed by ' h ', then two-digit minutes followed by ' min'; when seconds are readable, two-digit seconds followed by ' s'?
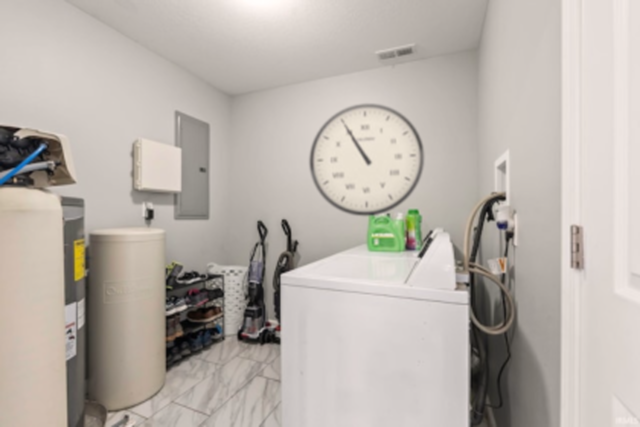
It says 10 h 55 min
